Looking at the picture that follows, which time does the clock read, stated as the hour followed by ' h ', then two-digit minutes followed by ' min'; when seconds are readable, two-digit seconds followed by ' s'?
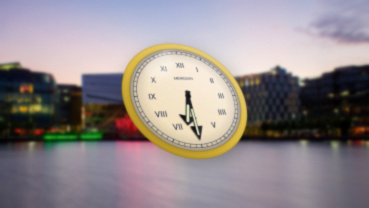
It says 6 h 30 min
